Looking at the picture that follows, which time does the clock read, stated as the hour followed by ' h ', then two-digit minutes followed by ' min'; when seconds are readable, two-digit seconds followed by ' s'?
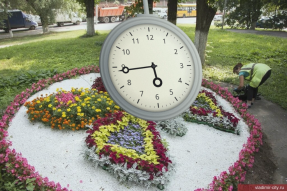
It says 5 h 44 min
